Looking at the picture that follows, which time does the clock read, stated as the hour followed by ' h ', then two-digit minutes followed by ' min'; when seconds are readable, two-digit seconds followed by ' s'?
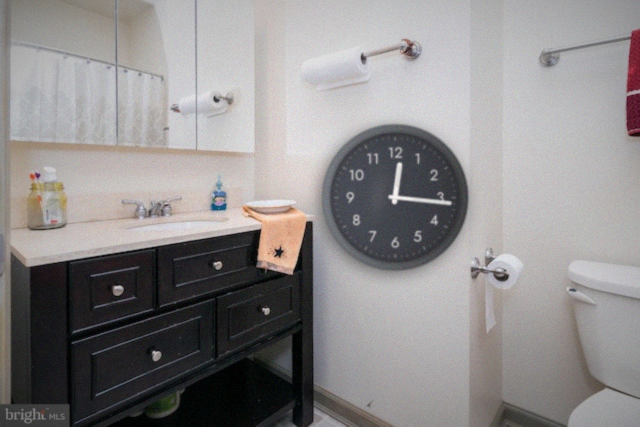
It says 12 h 16 min
